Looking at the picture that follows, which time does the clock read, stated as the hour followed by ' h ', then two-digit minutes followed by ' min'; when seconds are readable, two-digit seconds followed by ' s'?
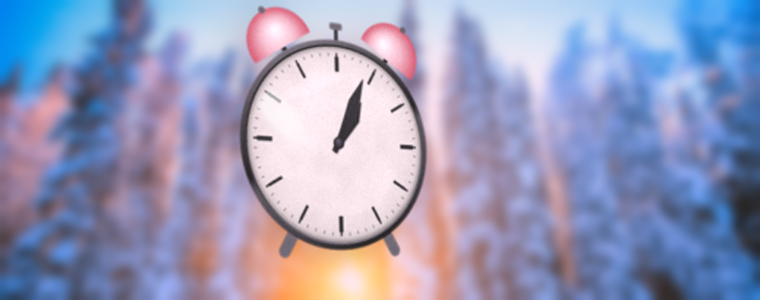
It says 1 h 04 min
